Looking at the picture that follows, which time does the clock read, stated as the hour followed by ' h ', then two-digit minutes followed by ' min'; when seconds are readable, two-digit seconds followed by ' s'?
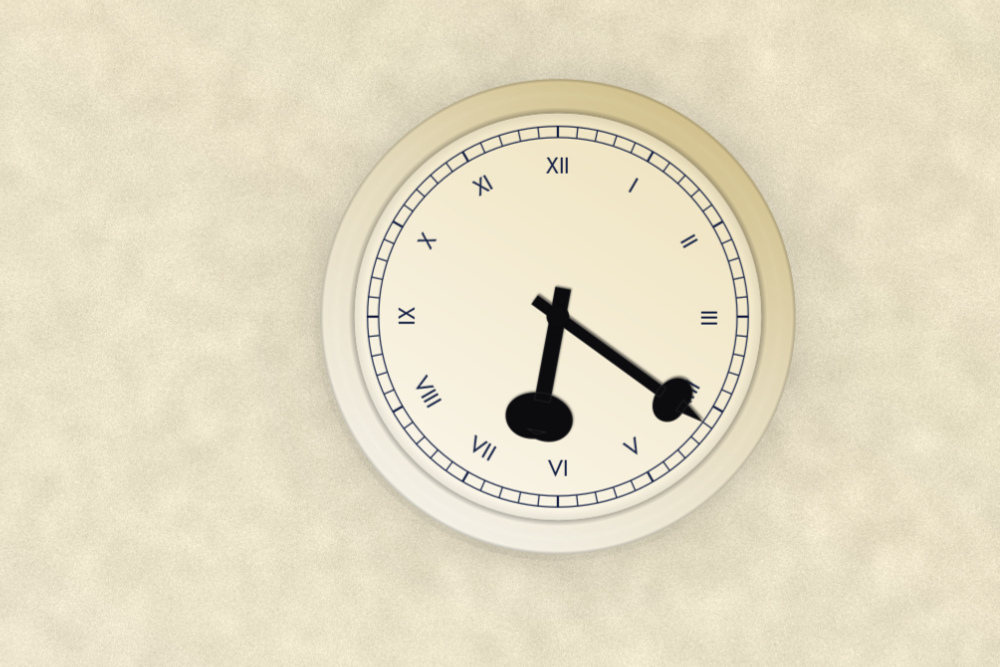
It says 6 h 21 min
